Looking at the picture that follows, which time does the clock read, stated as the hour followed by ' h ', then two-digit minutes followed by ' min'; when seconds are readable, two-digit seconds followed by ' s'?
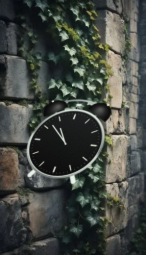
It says 10 h 52 min
